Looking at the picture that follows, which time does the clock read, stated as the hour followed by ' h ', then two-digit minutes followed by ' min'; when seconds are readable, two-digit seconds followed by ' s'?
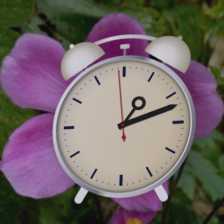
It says 1 h 11 min 59 s
